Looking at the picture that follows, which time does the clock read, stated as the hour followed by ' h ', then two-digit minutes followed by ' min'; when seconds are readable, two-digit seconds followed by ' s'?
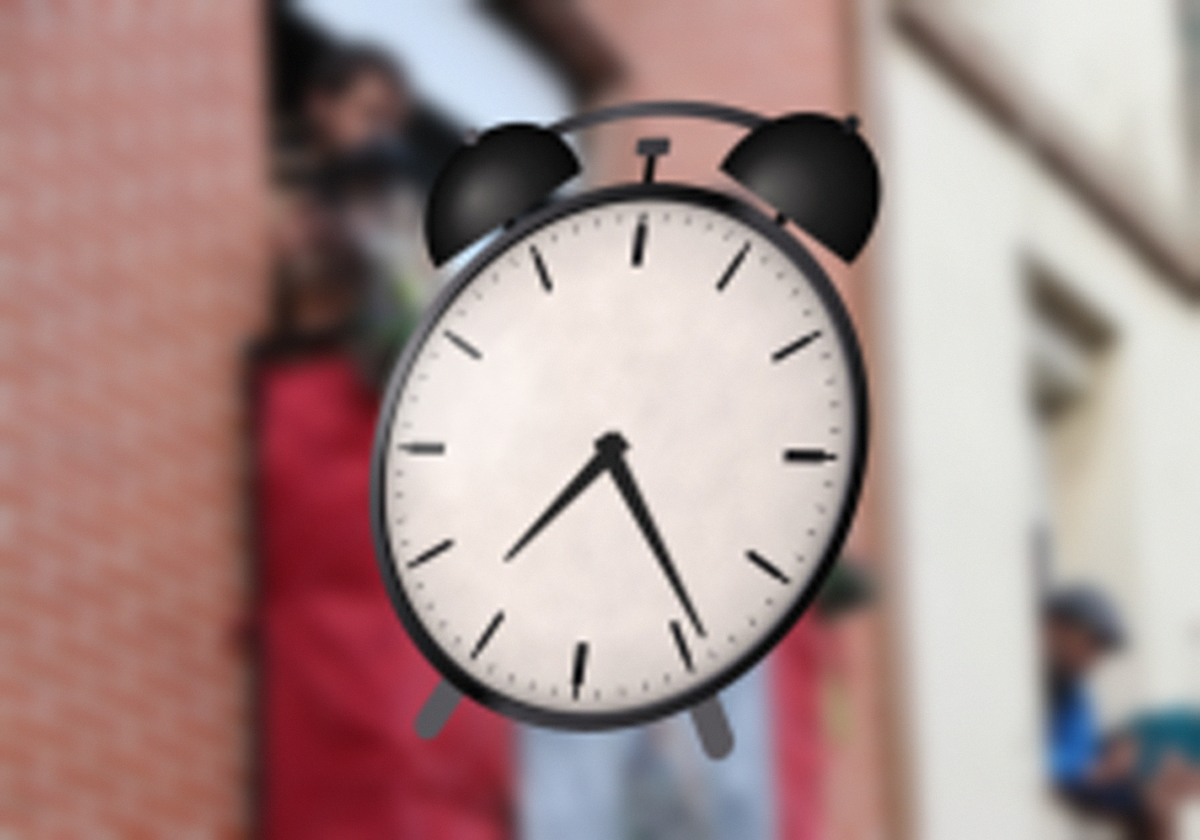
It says 7 h 24 min
